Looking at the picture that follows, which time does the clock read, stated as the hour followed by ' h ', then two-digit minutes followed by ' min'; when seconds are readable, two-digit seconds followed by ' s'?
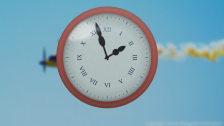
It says 1 h 57 min
